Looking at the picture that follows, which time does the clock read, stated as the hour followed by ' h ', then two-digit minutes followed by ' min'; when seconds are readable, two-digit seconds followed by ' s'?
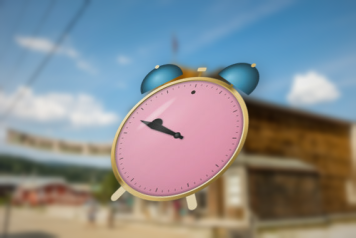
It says 9 h 48 min
